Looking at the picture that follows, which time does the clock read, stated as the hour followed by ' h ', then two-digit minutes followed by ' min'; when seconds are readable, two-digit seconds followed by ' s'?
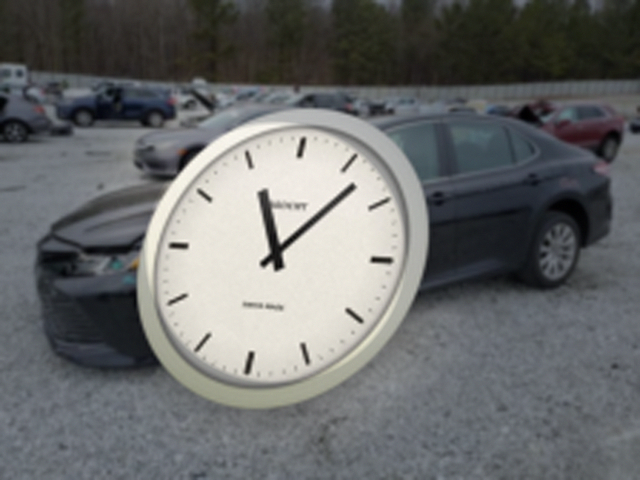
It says 11 h 07 min
